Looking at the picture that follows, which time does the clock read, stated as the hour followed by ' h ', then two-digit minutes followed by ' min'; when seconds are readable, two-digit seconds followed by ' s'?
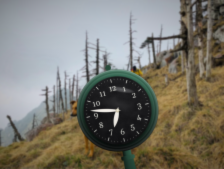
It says 6 h 47 min
